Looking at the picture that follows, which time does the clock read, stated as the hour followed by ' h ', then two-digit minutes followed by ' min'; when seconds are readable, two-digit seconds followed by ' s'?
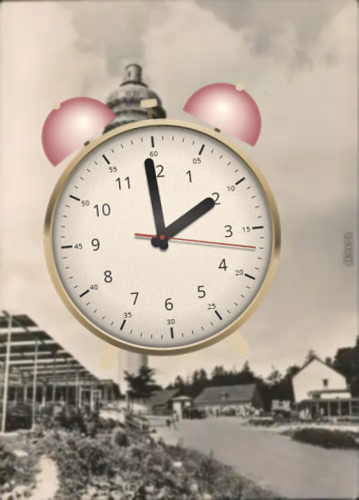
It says 1 h 59 min 17 s
